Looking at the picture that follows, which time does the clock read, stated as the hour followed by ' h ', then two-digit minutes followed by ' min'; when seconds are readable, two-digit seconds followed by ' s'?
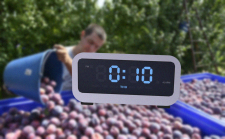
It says 0 h 10 min
